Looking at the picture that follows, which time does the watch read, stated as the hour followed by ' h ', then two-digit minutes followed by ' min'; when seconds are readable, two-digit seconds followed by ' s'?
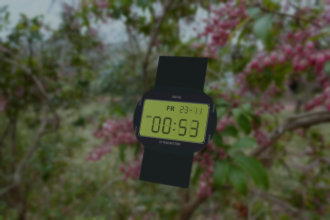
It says 0 h 53 min
